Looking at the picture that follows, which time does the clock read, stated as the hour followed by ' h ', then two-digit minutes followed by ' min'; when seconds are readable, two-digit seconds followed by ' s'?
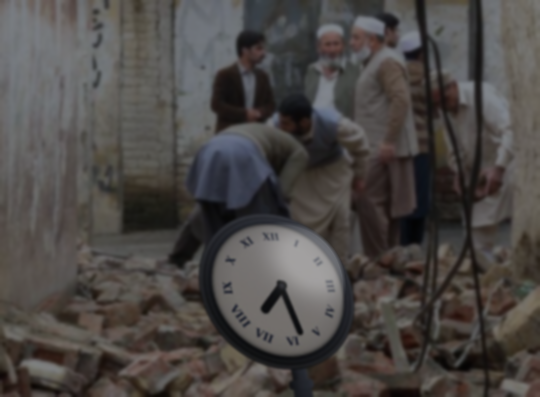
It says 7 h 28 min
